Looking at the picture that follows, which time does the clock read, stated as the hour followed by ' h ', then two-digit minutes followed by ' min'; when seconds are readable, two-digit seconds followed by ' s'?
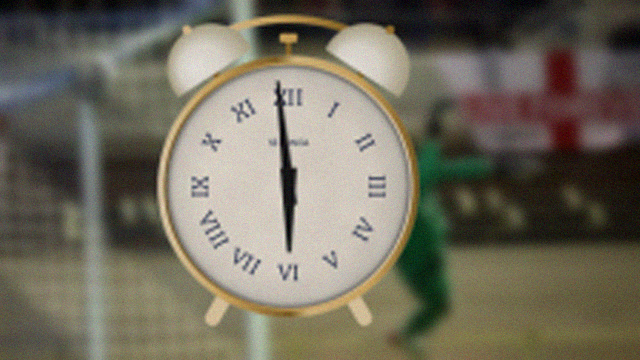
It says 5 h 59 min
